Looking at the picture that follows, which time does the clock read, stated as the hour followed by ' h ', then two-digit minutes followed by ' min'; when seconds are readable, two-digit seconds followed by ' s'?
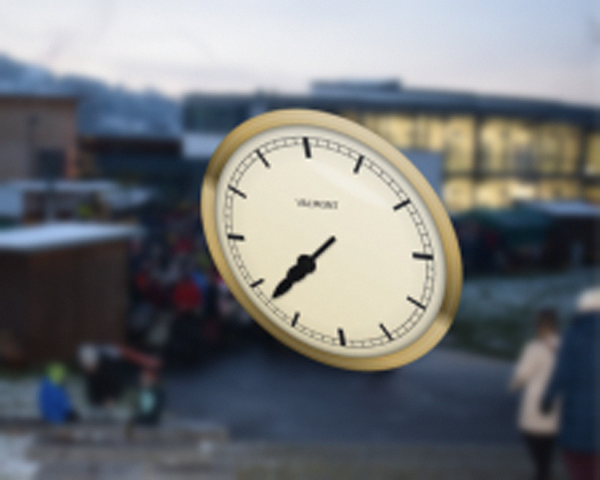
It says 7 h 38 min
